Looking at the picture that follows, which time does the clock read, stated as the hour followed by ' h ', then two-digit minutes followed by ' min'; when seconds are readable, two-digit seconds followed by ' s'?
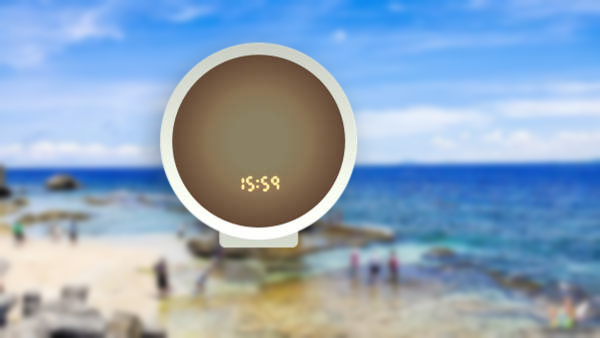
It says 15 h 59 min
